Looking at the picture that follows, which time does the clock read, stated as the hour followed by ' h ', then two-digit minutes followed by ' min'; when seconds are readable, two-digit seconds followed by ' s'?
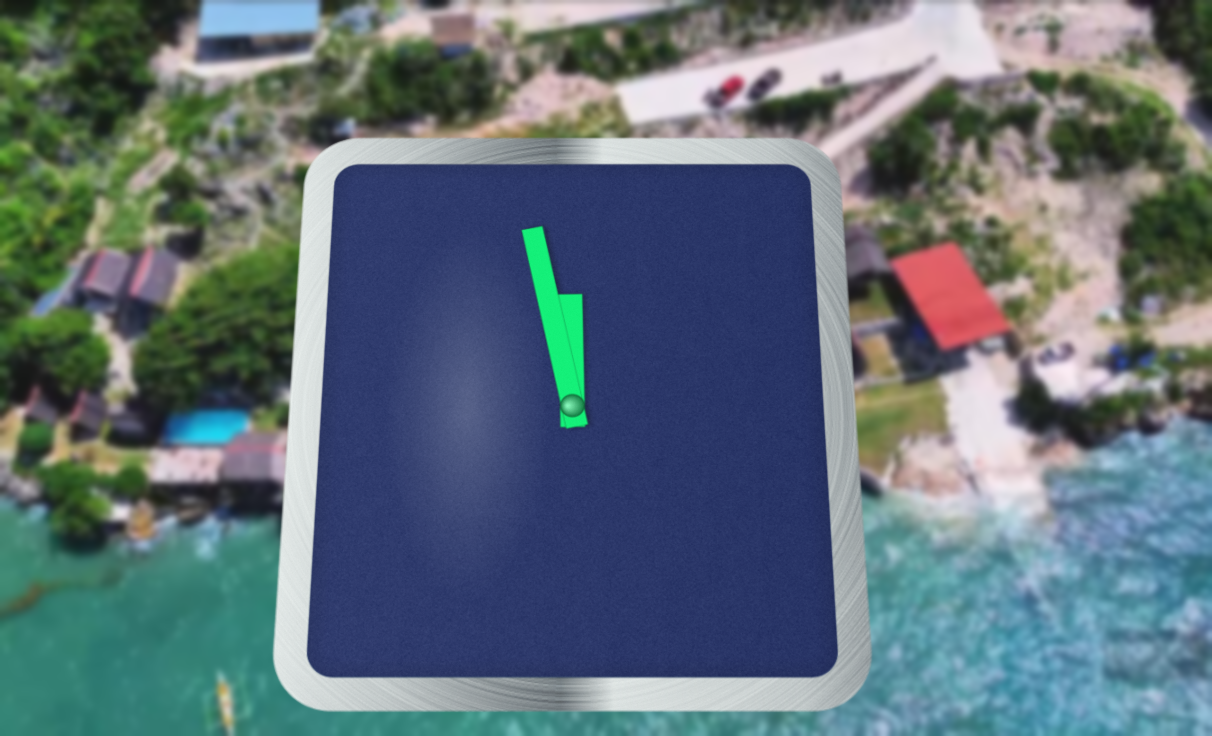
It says 11 h 58 min
